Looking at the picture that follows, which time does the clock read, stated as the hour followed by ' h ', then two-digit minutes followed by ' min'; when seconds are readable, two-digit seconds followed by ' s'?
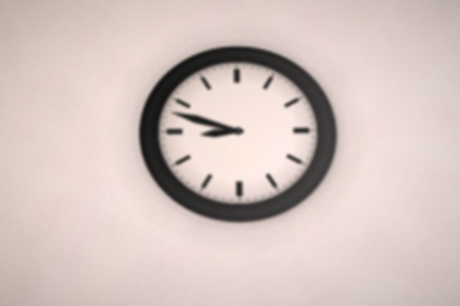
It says 8 h 48 min
